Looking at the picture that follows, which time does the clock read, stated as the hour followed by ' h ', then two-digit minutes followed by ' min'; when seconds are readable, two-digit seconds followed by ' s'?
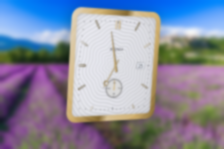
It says 6 h 58 min
